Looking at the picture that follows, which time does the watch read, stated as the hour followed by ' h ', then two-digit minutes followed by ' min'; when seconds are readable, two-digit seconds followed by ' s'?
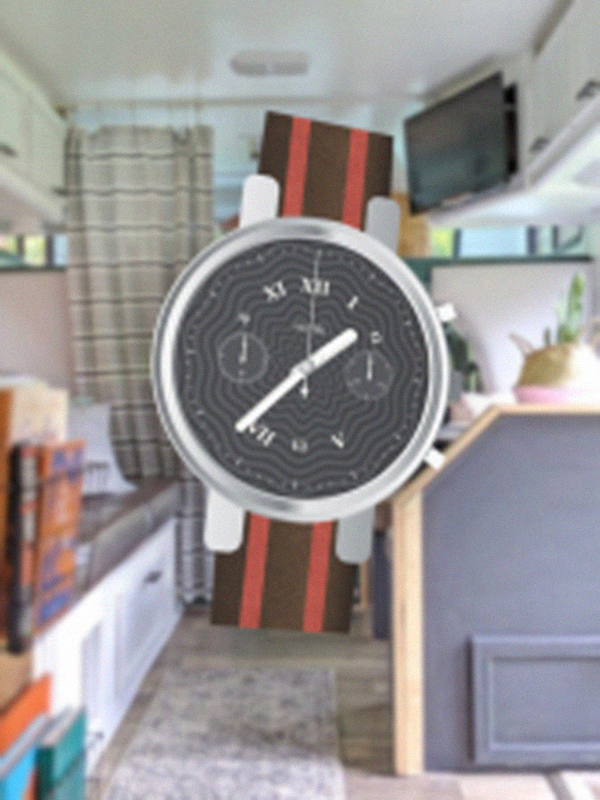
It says 1 h 37 min
